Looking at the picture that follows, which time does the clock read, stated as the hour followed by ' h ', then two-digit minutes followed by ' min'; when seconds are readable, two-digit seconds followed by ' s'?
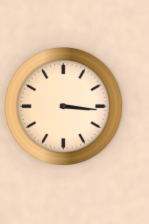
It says 3 h 16 min
